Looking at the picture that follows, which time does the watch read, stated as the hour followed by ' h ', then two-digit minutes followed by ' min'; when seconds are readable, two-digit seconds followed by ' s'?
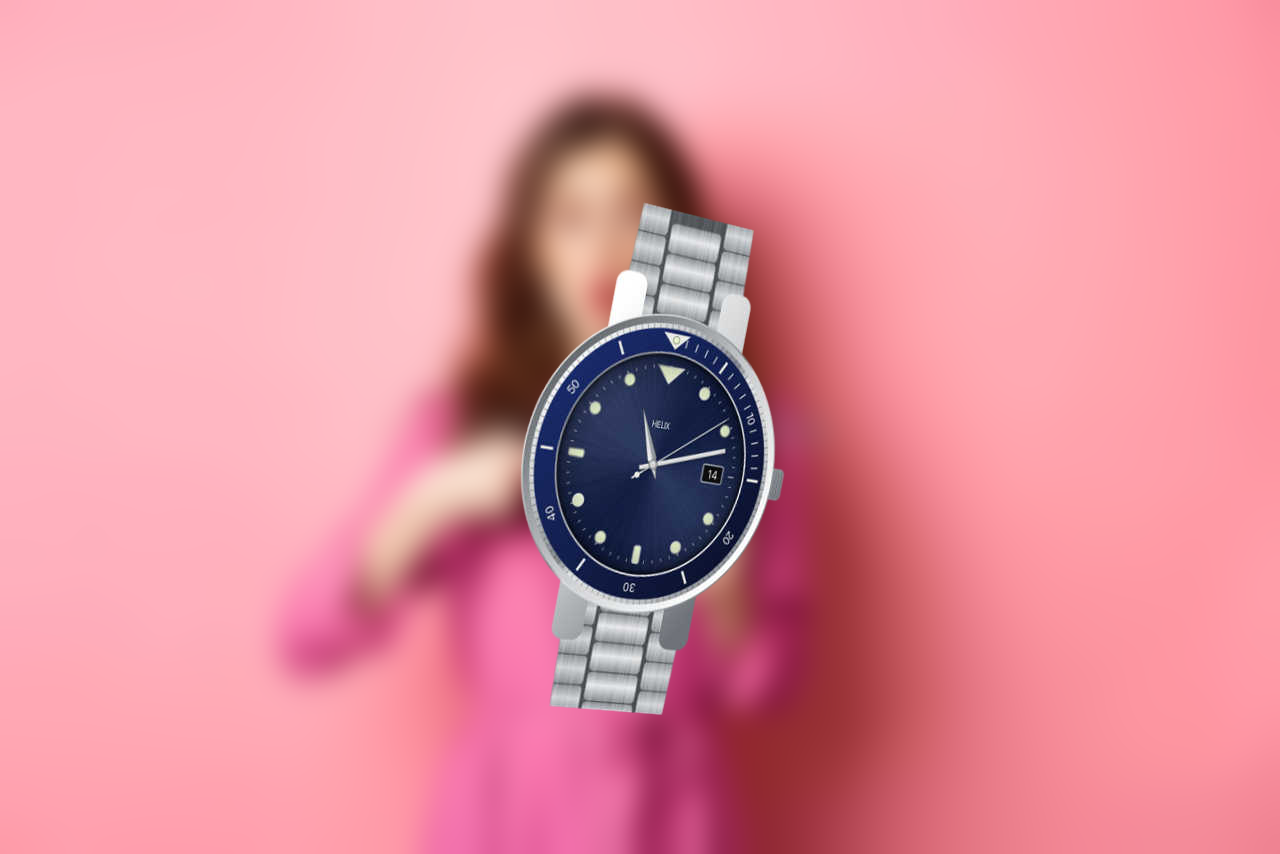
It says 11 h 12 min 09 s
